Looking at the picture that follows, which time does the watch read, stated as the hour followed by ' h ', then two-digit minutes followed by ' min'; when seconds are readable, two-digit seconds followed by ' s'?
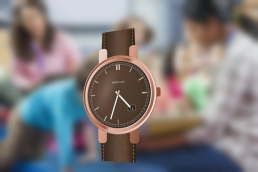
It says 4 h 33 min
